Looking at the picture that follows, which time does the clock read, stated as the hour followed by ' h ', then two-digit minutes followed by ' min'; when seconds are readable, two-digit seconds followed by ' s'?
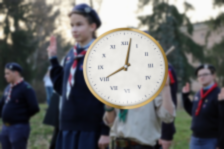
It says 8 h 02 min
